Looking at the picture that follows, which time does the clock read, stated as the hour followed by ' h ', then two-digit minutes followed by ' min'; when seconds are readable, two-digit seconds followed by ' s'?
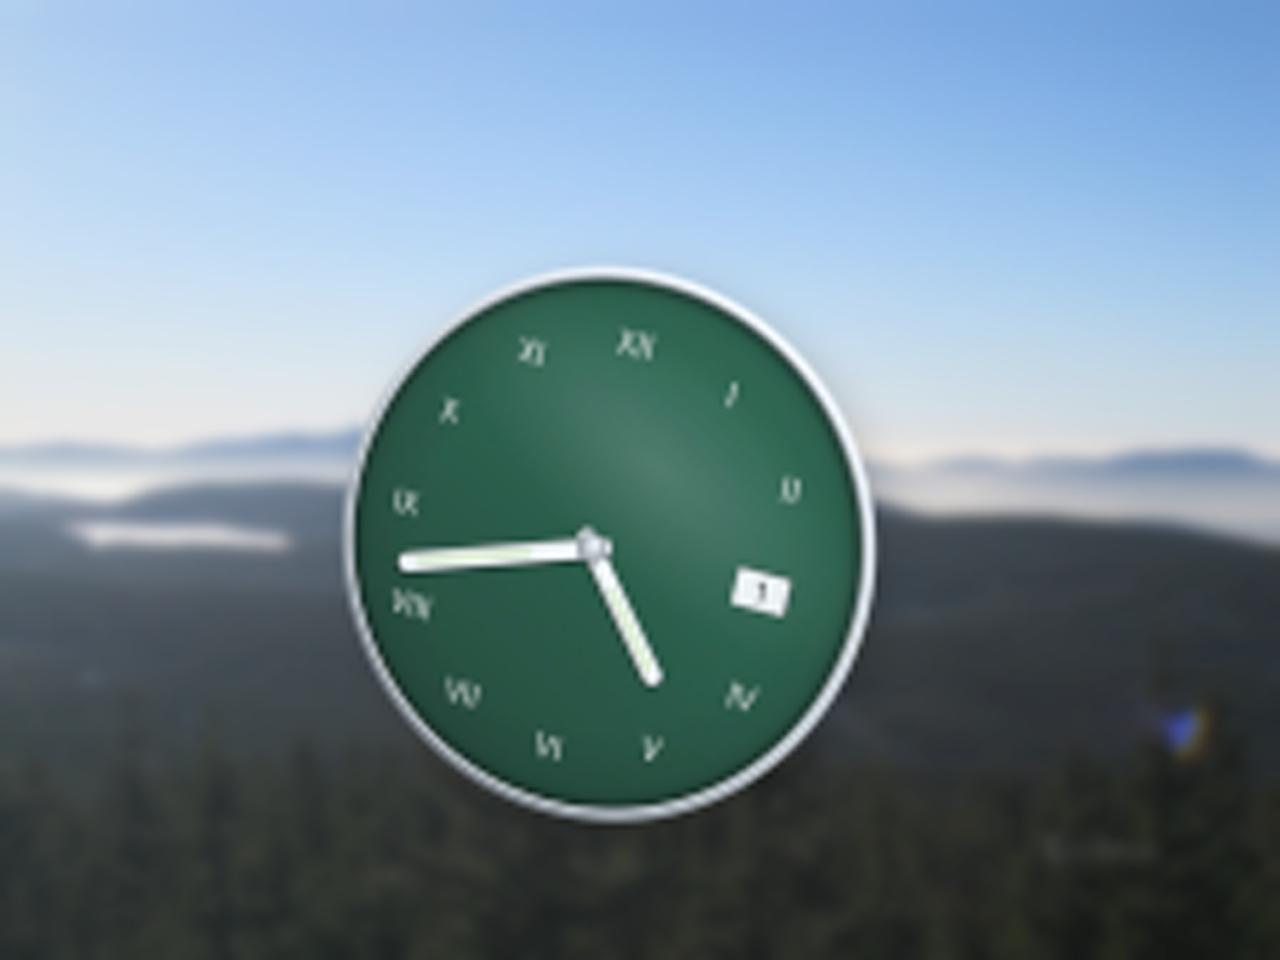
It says 4 h 42 min
